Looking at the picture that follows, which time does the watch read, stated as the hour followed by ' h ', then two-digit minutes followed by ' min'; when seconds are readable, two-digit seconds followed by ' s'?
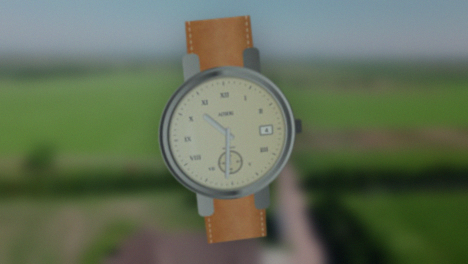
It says 10 h 31 min
